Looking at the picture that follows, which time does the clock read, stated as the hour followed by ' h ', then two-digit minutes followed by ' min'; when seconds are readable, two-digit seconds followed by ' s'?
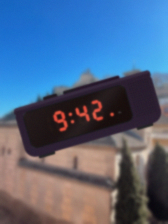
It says 9 h 42 min
